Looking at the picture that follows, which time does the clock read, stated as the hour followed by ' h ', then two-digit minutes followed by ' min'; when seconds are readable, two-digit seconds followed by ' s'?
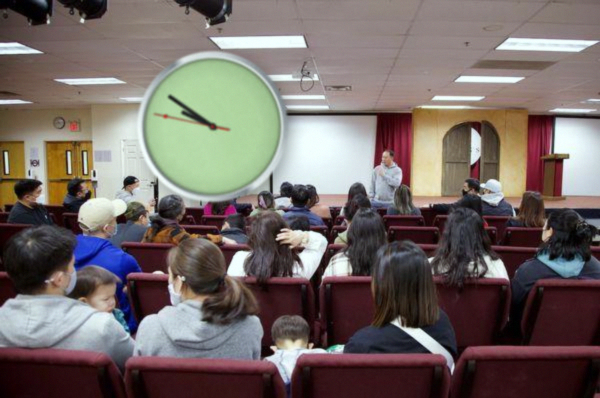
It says 9 h 50 min 47 s
